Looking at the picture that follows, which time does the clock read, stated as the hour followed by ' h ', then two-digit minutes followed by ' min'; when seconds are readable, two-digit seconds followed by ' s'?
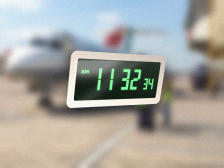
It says 11 h 32 min 34 s
